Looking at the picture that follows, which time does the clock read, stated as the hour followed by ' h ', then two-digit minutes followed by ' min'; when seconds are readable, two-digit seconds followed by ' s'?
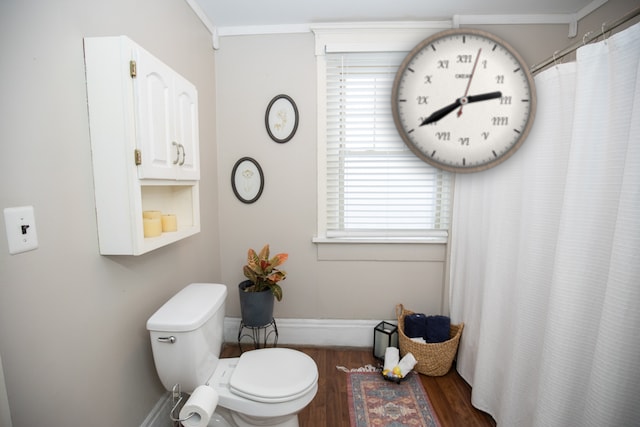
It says 2 h 40 min 03 s
